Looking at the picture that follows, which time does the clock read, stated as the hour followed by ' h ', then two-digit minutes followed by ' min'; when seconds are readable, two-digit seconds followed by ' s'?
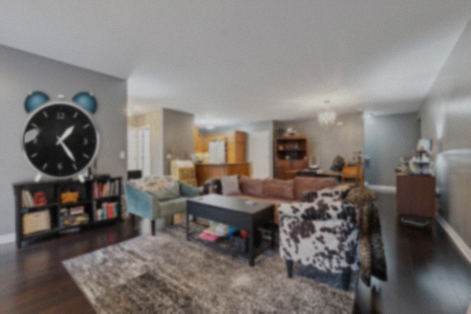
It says 1 h 24 min
